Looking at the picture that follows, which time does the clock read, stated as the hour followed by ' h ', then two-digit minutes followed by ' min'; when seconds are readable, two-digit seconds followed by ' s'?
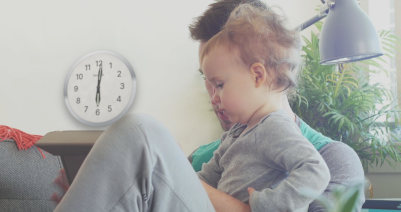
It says 6 h 01 min
